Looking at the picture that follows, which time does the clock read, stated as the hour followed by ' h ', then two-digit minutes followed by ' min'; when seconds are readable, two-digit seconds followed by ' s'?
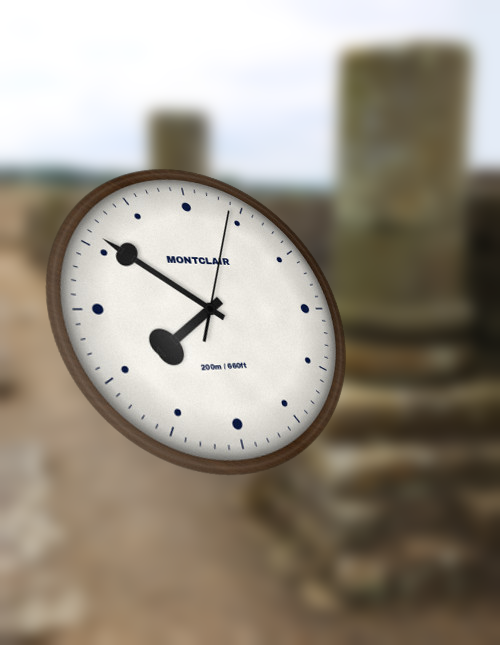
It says 7 h 51 min 04 s
